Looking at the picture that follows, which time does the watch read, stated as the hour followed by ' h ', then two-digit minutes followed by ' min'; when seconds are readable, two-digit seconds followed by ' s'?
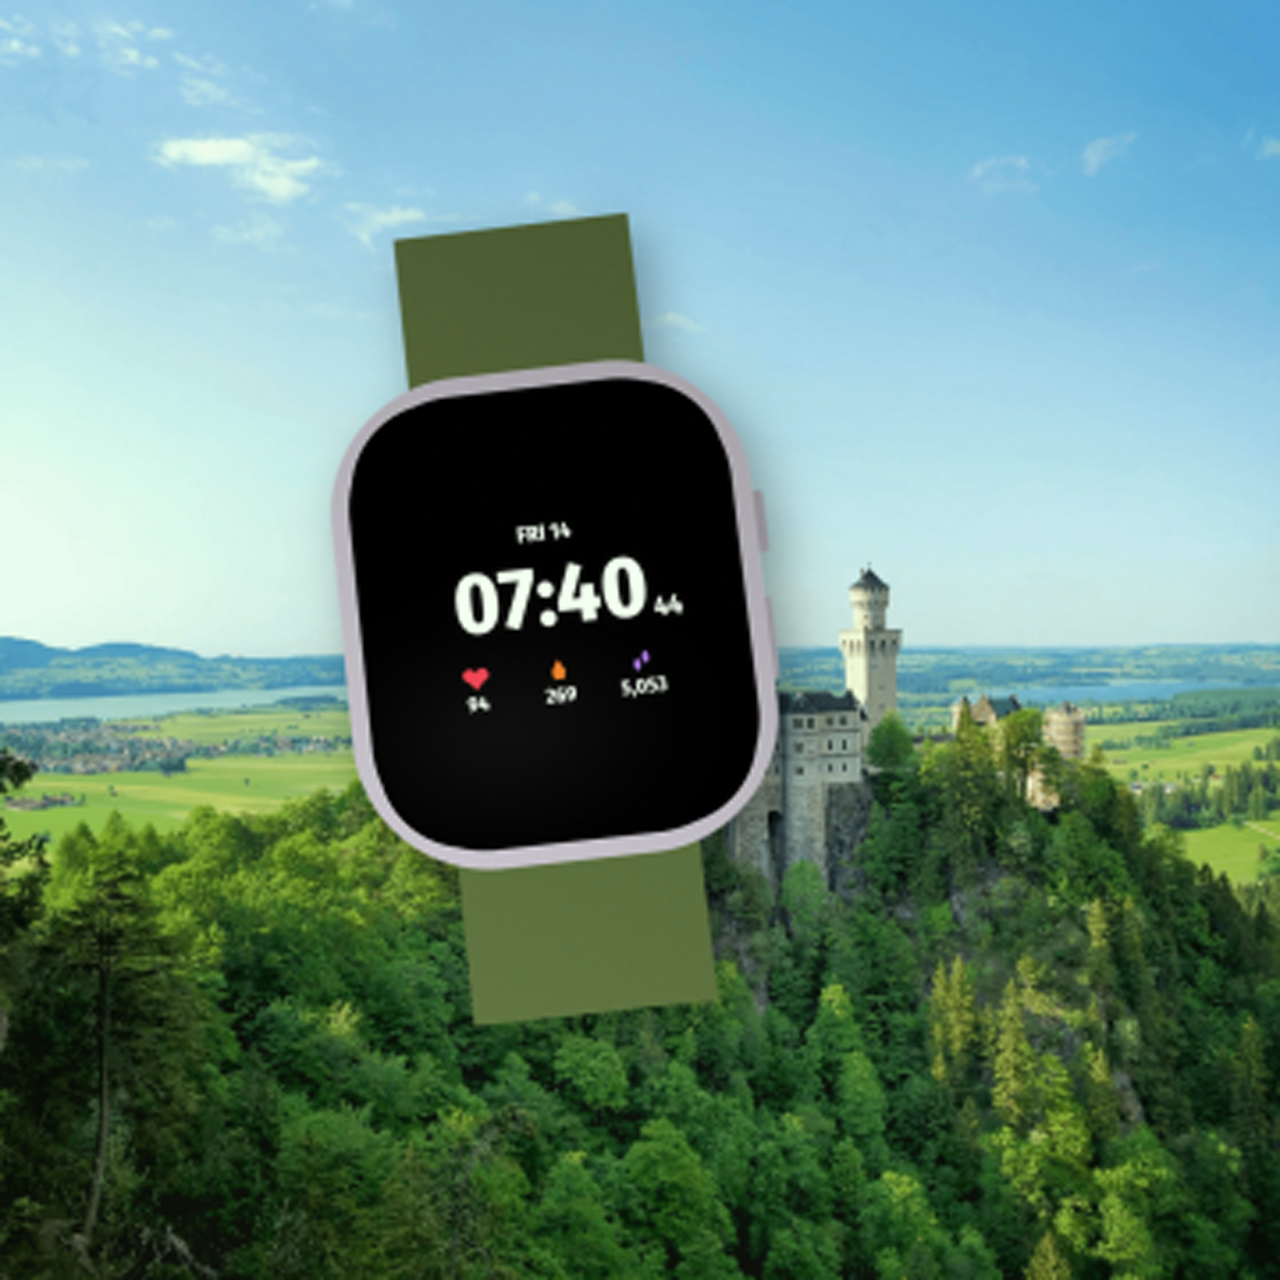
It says 7 h 40 min 44 s
